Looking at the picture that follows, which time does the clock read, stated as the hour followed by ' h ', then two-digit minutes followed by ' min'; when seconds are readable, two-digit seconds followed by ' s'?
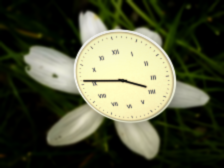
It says 3 h 46 min
